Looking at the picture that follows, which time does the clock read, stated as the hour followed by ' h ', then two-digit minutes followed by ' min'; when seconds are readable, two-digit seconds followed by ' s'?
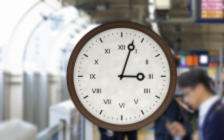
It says 3 h 03 min
